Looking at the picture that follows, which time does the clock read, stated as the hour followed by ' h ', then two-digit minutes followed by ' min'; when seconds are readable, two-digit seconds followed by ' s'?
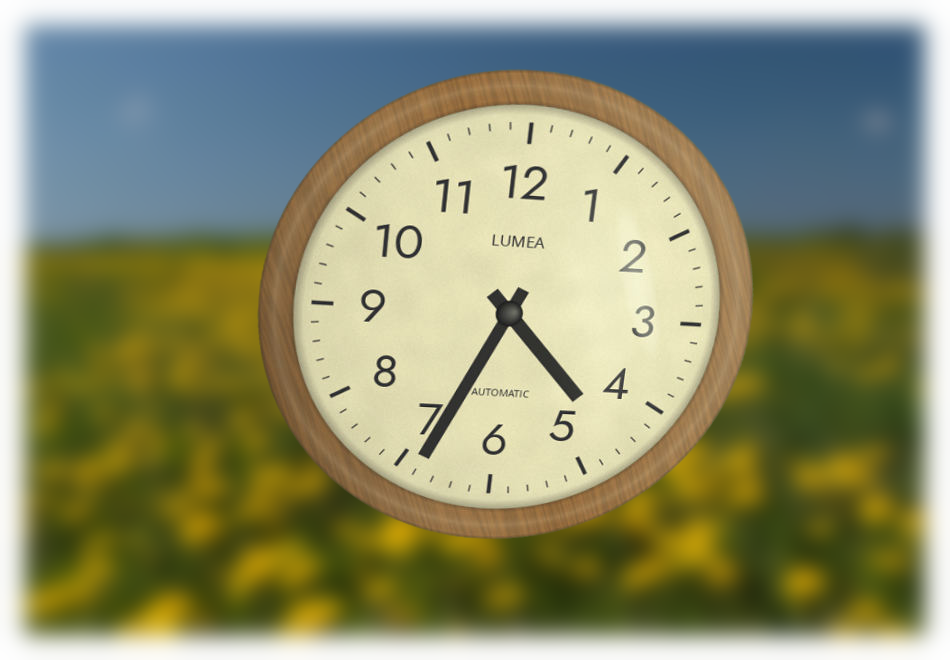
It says 4 h 34 min
